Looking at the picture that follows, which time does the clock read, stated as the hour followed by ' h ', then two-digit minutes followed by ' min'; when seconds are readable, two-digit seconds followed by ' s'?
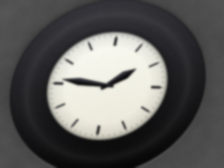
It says 1 h 46 min
